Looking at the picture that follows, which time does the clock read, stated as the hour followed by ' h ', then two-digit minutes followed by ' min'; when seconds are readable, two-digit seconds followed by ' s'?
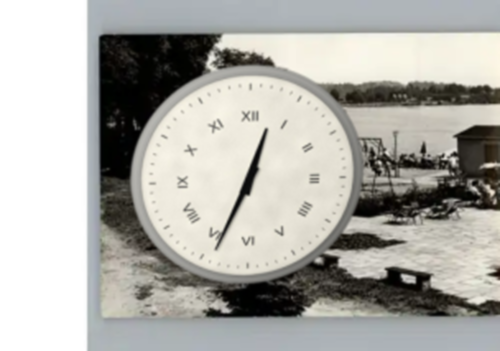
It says 12 h 34 min
